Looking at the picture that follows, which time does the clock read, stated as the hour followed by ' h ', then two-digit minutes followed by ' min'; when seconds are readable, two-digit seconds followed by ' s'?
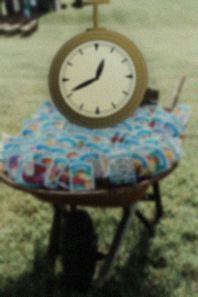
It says 12 h 41 min
